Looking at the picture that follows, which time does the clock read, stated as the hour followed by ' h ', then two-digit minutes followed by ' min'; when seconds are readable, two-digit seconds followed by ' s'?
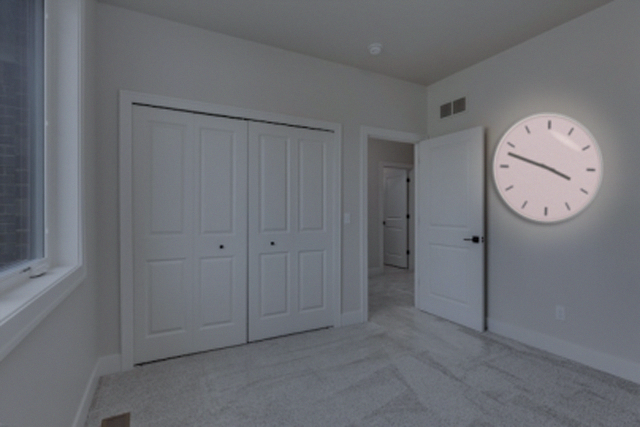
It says 3 h 48 min
